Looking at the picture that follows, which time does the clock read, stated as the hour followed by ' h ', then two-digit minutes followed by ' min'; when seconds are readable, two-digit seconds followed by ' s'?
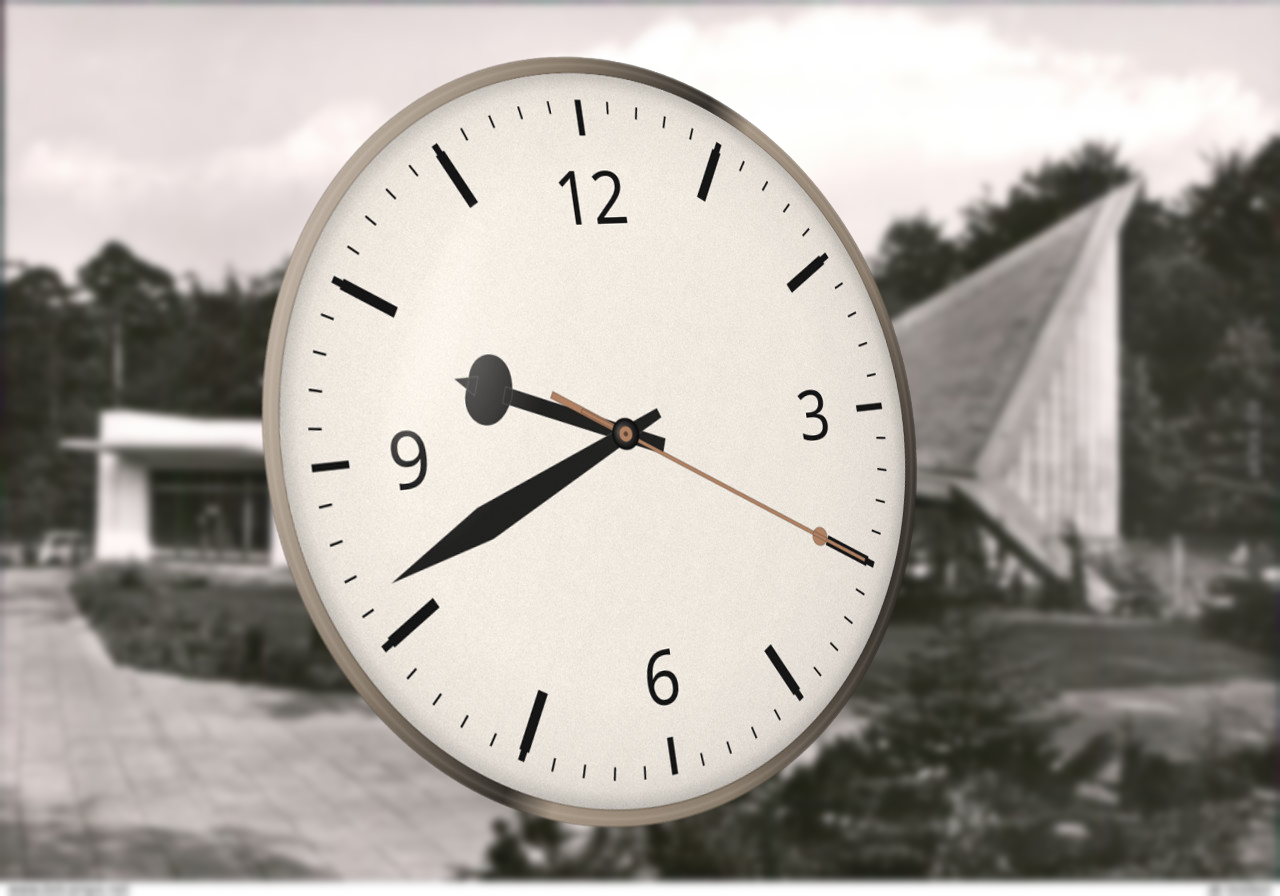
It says 9 h 41 min 20 s
